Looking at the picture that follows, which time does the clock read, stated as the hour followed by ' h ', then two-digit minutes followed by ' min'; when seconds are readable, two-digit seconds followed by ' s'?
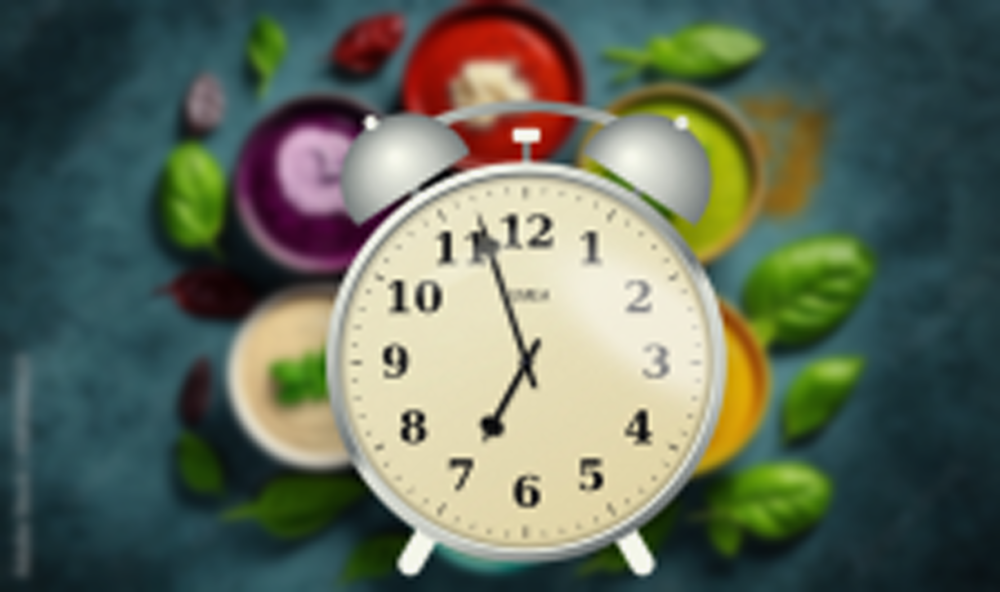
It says 6 h 57 min
